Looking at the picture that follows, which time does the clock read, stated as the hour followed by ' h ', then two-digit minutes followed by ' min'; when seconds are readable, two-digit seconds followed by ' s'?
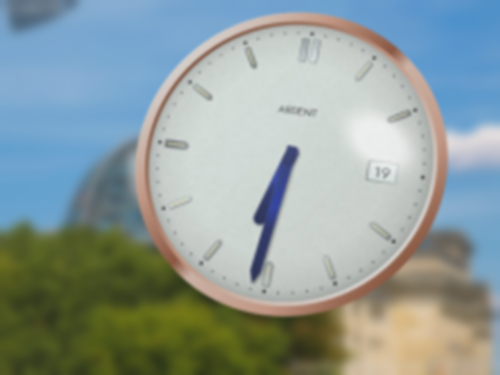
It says 6 h 31 min
